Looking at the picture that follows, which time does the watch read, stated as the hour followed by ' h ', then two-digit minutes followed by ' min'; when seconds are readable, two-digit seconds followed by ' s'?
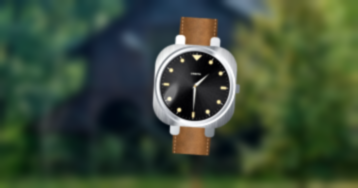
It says 1 h 30 min
